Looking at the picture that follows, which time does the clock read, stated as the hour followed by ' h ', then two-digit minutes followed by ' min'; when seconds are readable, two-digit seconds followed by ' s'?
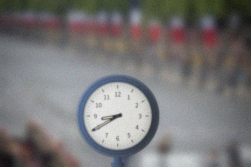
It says 8 h 40 min
